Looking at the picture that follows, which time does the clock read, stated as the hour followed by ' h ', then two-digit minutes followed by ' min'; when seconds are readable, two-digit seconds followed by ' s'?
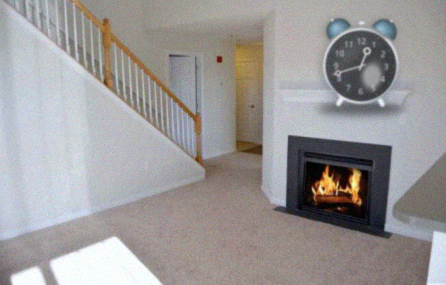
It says 12 h 42 min
